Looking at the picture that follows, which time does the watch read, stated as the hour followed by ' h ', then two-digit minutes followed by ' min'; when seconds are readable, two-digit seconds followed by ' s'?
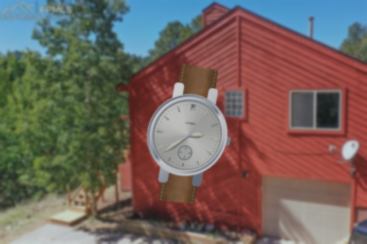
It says 2 h 38 min
